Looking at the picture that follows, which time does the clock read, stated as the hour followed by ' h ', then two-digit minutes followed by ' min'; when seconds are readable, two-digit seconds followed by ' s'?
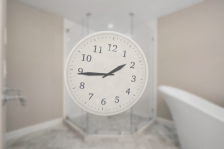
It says 1 h 44 min
